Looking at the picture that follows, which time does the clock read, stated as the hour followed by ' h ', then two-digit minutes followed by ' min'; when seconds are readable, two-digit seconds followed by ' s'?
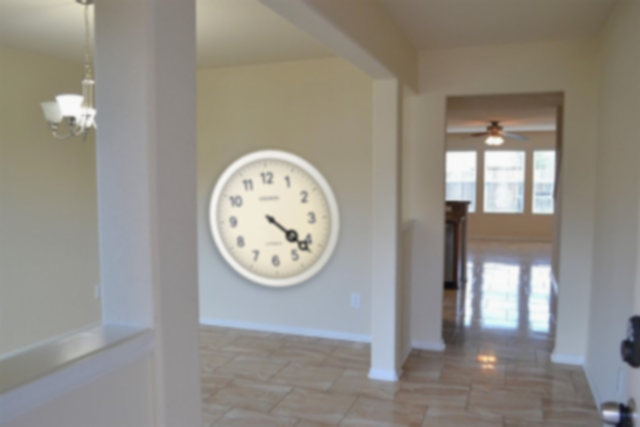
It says 4 h 22 min
